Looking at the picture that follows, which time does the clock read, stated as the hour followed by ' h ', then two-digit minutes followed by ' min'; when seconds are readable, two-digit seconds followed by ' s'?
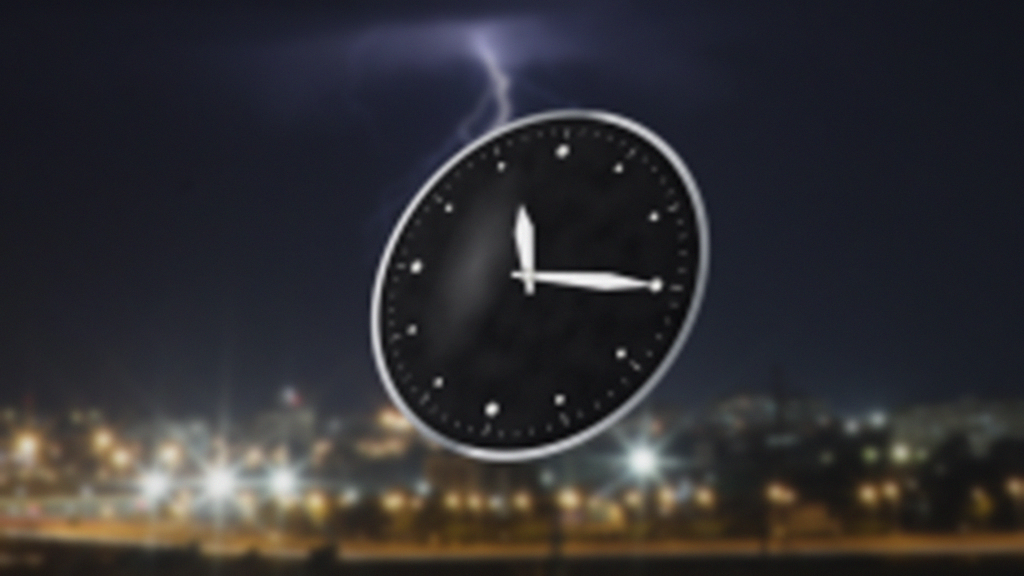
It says 11 h 15 min
